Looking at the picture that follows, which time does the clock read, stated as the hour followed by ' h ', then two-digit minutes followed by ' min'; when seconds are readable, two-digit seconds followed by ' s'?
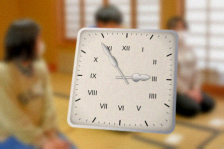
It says 2 h 54 min
